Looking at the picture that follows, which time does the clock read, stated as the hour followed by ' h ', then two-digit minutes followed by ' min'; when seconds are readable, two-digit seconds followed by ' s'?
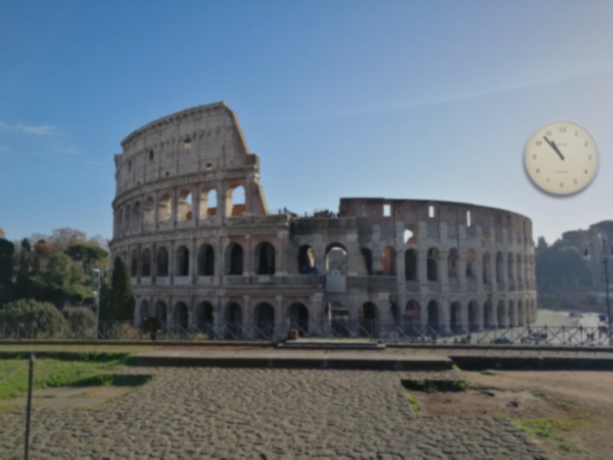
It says 10 h 53 min
